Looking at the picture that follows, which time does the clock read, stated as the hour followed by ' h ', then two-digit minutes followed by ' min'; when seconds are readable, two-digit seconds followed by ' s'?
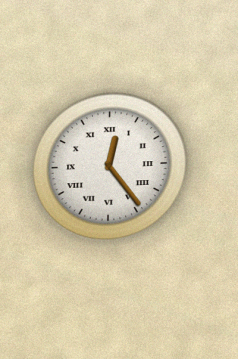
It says 12 h 24 min
